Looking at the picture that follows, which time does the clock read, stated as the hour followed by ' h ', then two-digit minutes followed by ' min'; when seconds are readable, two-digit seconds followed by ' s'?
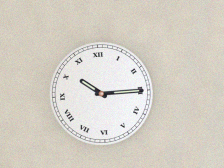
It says 10 h 15 min
